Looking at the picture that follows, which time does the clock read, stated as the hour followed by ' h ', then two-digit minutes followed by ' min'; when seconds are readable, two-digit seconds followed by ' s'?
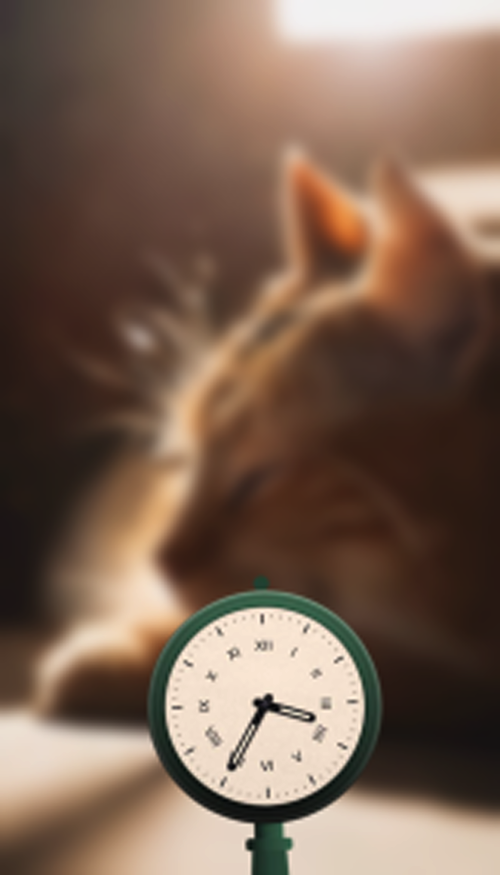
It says 3 h 35 min
